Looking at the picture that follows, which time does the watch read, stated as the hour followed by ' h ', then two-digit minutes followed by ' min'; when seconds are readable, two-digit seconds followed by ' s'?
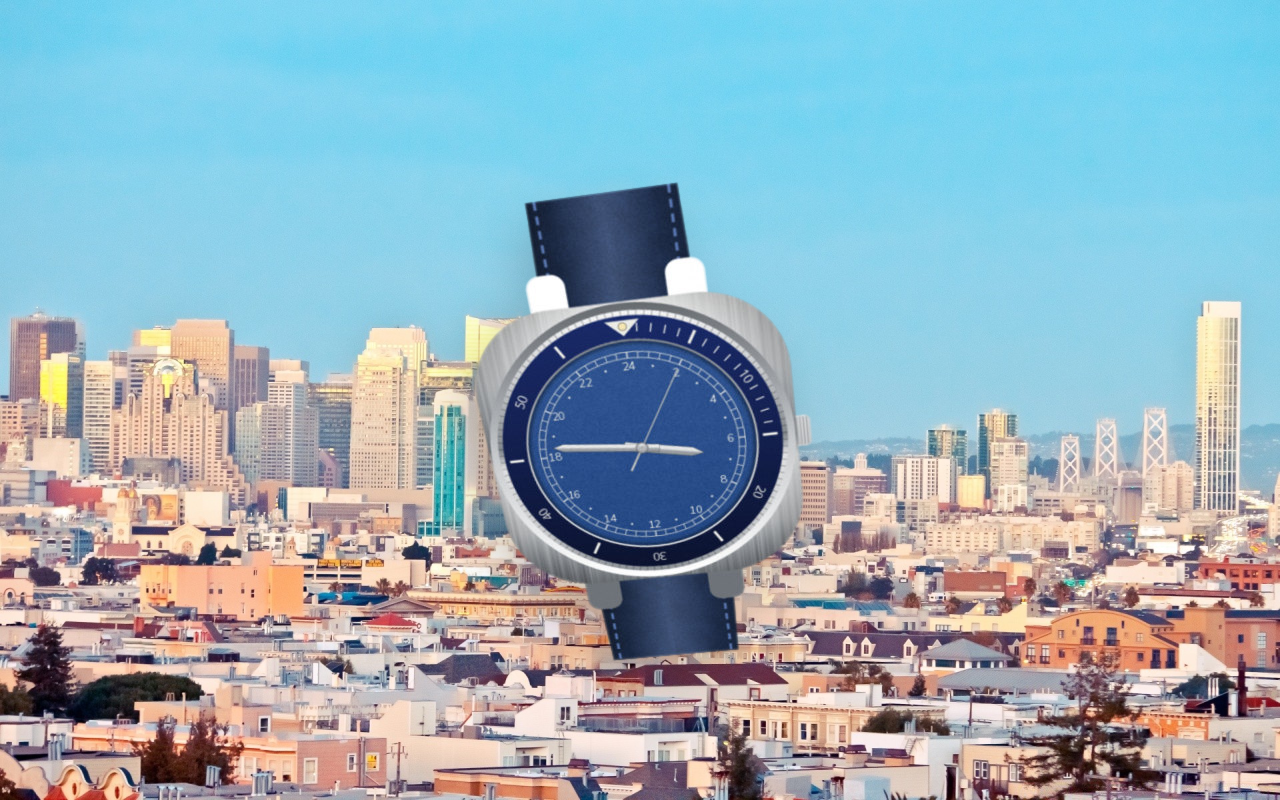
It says 6 h 46 min 05 s
